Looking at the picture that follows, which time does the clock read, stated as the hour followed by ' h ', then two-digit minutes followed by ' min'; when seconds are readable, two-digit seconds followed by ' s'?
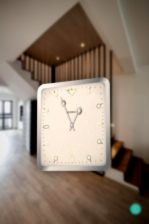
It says 12 h 56 min
